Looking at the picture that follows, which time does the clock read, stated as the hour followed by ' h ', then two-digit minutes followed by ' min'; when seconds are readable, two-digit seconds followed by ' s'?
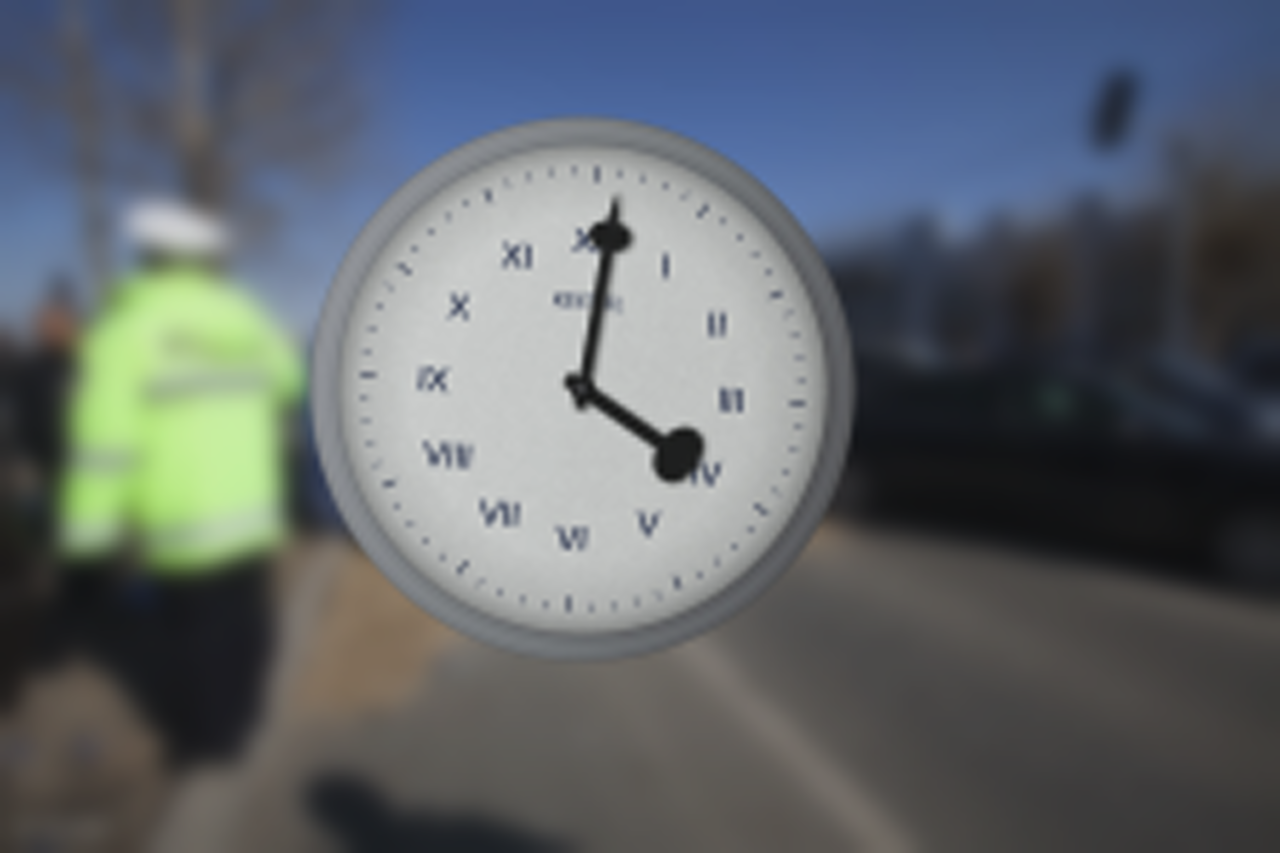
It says 4 h 01 min
